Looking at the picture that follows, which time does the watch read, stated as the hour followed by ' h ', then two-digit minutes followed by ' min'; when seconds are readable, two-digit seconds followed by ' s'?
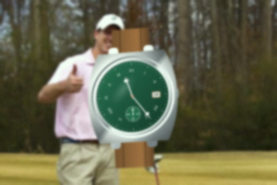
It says 11 h 24 min
